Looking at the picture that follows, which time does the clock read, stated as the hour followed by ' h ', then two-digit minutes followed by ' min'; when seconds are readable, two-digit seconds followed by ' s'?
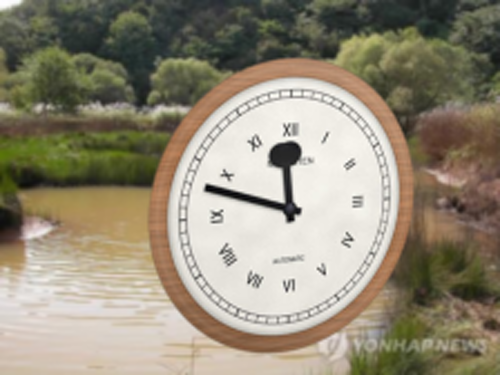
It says 11 h 48 min
